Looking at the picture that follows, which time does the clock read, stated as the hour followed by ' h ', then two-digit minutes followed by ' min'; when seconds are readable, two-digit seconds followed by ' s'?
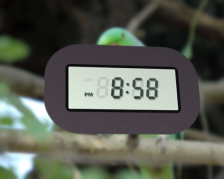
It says 8 h 58 min
